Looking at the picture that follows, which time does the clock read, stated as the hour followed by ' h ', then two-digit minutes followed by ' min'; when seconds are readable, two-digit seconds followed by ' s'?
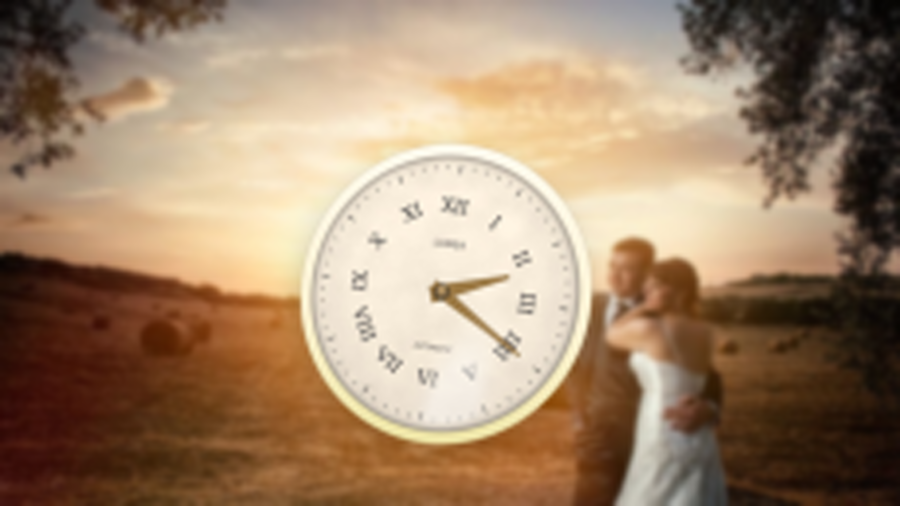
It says 2 h 20 min
